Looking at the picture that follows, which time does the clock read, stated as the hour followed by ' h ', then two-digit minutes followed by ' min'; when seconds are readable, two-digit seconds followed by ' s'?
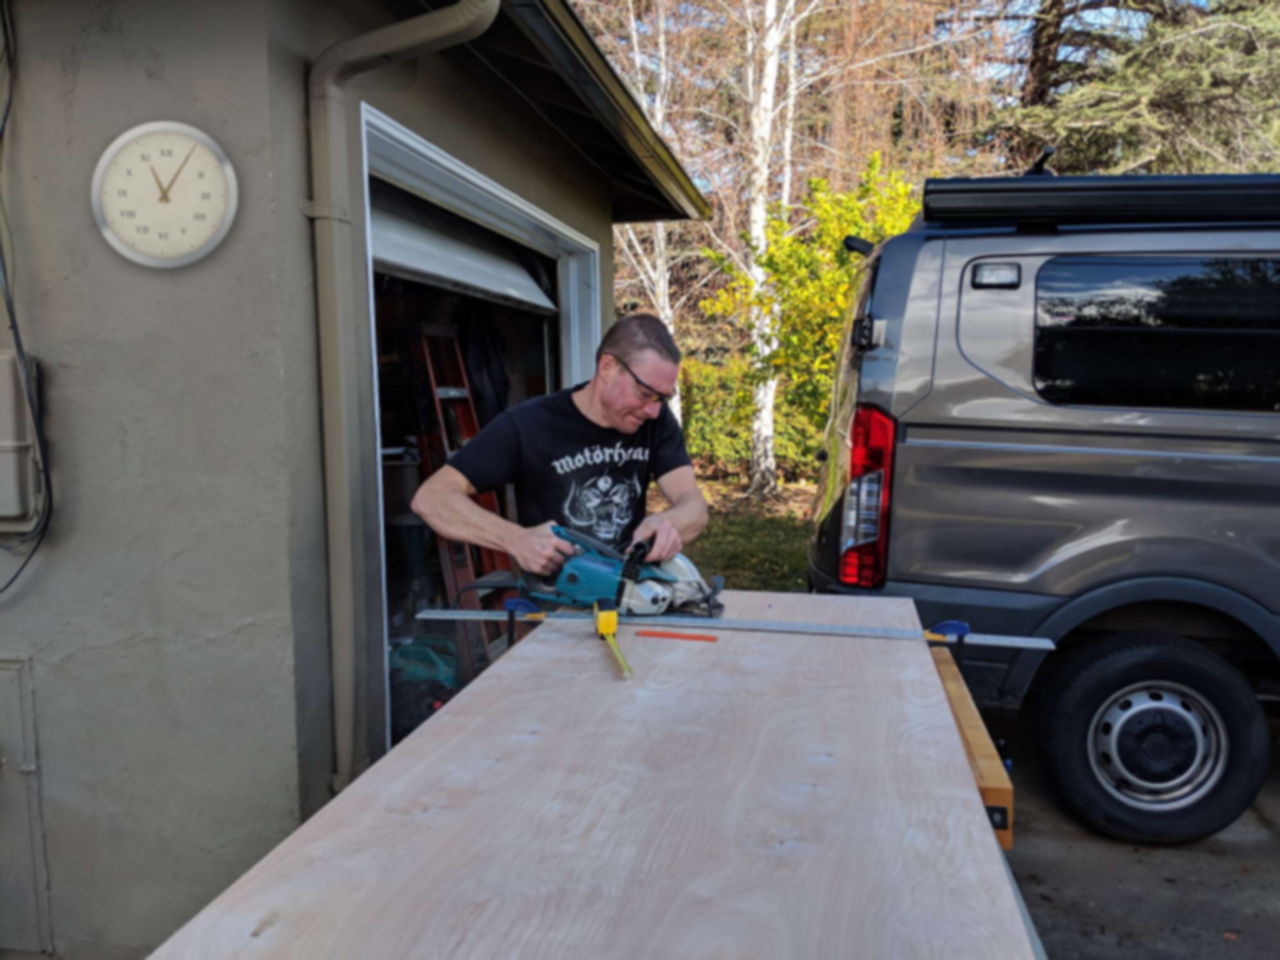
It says 11 h 05 min
